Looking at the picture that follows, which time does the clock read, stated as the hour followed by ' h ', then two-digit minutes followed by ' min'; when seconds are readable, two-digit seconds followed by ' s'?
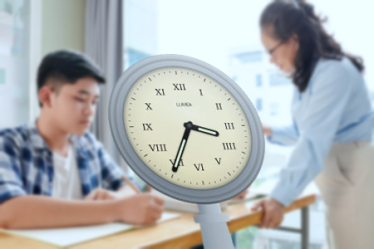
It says 3 h 35 min
